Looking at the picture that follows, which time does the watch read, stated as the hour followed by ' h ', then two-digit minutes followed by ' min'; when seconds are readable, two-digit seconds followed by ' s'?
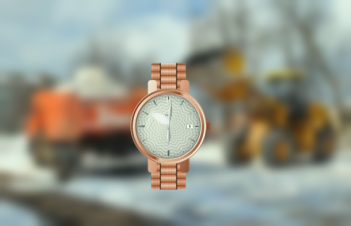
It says 6 h 01 min
